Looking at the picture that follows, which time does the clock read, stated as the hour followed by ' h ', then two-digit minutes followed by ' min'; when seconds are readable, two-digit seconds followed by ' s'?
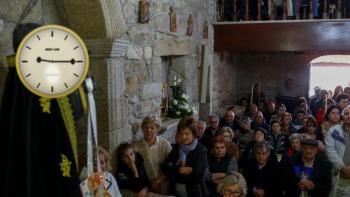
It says 9 h 15 min
